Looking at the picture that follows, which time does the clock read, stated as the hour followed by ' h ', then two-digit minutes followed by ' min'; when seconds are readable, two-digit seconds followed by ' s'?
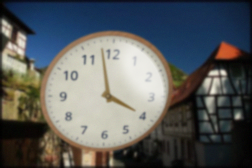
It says 3 h 58 min
